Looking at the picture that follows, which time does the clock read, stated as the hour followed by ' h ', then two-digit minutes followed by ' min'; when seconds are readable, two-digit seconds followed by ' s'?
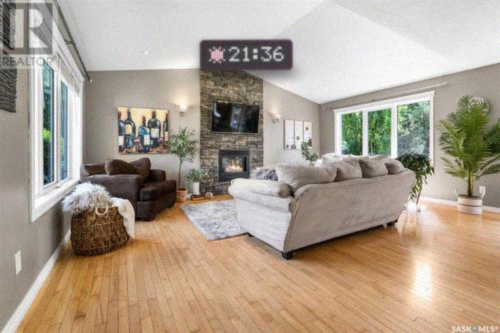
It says 21 h 36 min
